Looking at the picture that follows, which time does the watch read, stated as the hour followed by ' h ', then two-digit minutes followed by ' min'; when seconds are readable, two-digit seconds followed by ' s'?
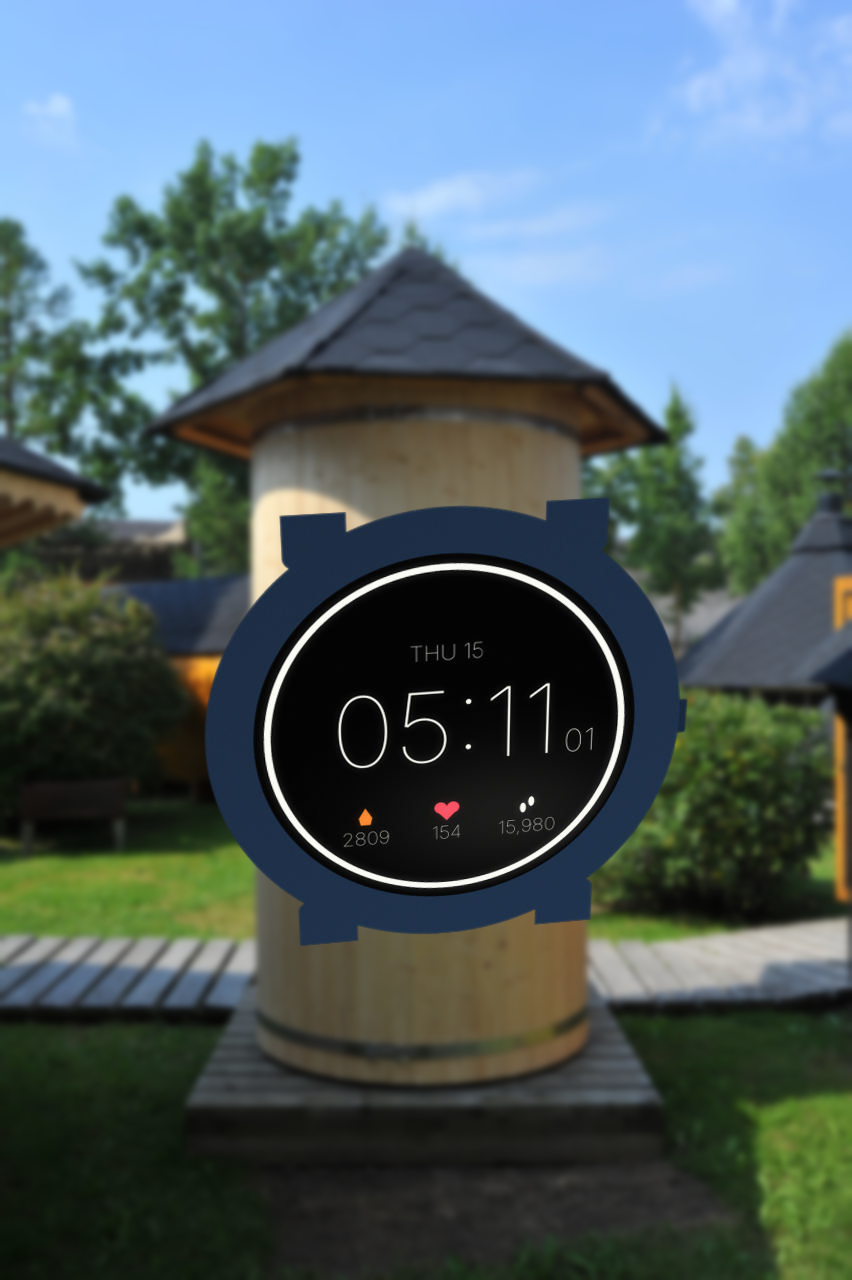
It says 5 h 11 min 01 s
